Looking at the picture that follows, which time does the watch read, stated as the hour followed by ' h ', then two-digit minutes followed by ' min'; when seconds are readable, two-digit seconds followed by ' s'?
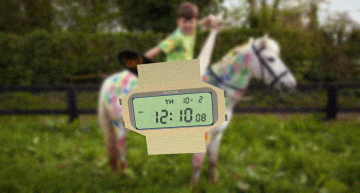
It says 12 h 10 min 08 s
